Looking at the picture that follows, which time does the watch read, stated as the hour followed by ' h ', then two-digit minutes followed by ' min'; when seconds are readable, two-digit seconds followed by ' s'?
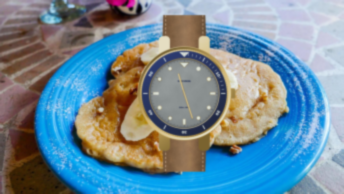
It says 11 h 27 min
